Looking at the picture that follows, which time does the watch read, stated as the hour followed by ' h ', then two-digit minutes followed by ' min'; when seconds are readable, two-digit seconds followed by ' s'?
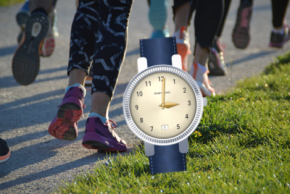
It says 3 h 01 min
